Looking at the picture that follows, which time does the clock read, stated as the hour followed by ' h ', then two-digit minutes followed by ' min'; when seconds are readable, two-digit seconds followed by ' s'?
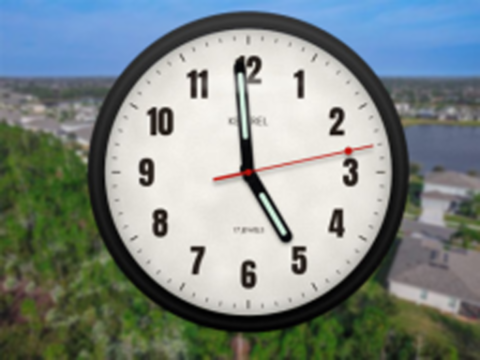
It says 4 h 59 min 13 s
